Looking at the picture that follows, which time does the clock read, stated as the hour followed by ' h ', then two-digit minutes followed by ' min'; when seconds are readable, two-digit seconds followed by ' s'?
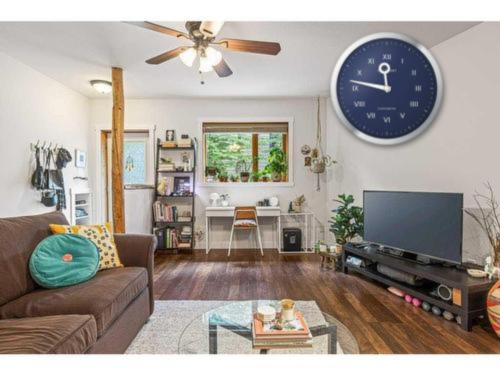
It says 11 h 47 min
